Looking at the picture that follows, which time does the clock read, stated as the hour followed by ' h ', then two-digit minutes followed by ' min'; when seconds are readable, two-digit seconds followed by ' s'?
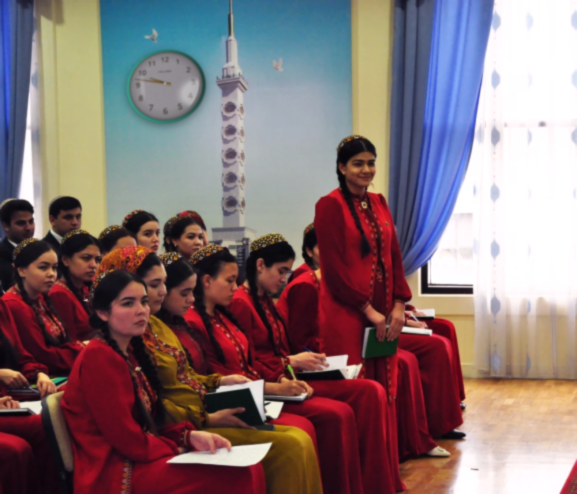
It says 9 h 47 min
